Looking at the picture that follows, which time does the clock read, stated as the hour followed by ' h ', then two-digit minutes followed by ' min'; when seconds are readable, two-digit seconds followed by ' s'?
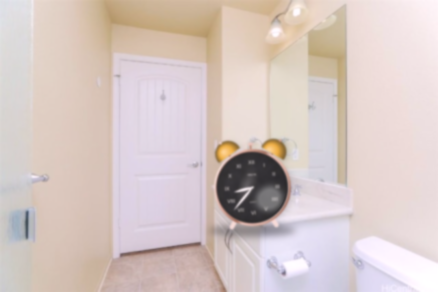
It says 8 h 37 min
